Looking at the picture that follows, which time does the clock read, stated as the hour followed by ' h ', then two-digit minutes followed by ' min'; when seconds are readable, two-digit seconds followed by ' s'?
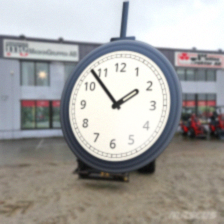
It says 1 h 53 min
